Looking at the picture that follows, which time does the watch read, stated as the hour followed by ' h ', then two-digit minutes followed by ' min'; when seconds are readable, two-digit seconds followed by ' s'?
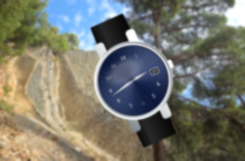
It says 2 h 43 min
